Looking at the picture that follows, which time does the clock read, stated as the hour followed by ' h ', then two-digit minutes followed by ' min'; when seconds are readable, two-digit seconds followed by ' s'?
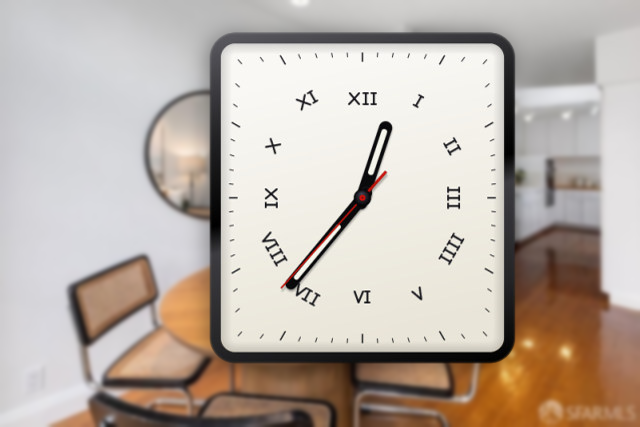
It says 12 h 36 min 37 s
